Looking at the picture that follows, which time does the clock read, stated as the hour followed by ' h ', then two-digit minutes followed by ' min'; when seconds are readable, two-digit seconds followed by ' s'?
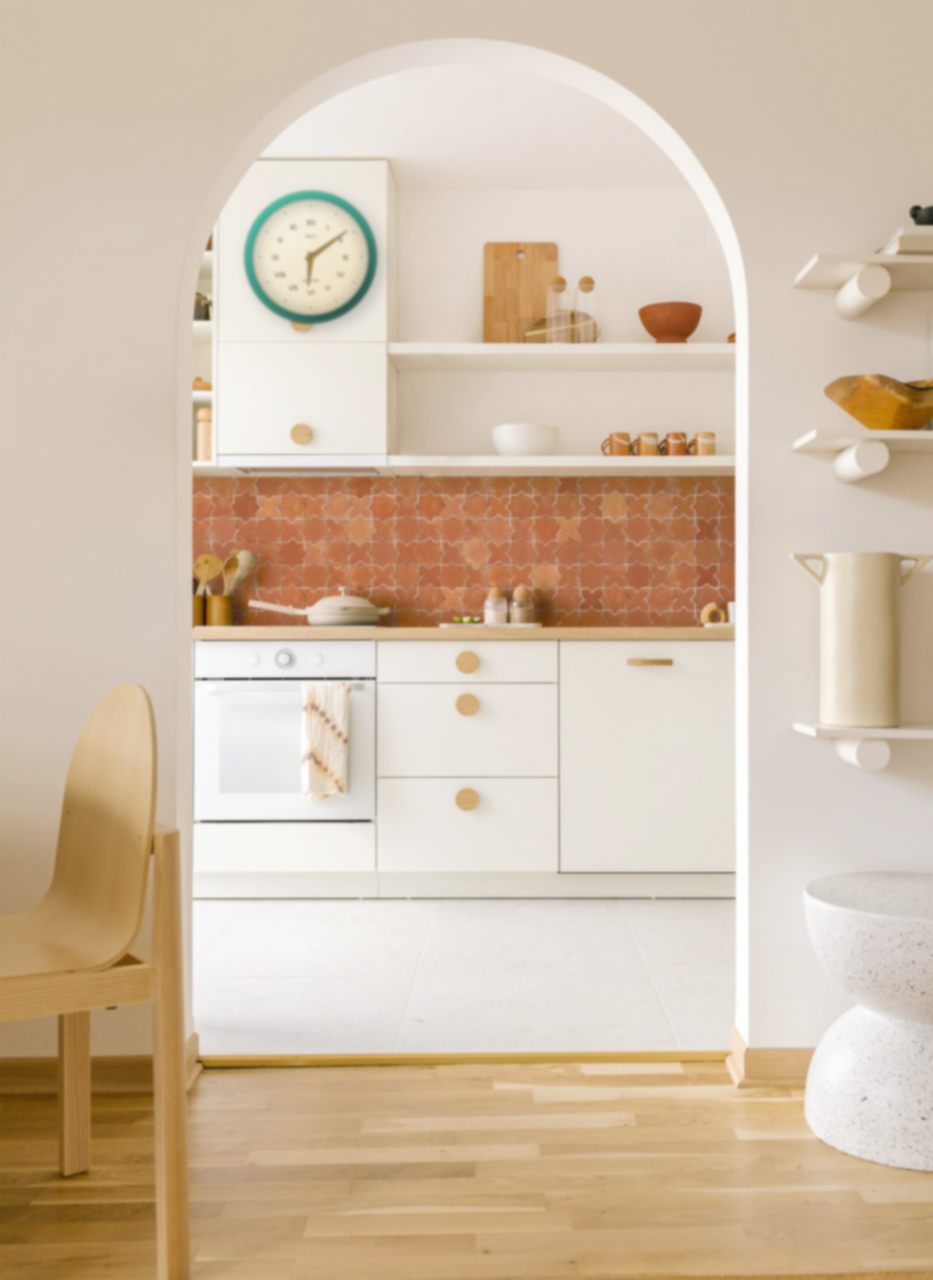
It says 6 h 09 min
